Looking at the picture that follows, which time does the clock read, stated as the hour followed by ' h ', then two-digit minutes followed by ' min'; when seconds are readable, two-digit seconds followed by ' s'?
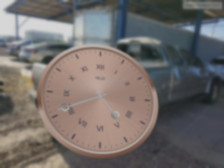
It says 4 h 41 min
